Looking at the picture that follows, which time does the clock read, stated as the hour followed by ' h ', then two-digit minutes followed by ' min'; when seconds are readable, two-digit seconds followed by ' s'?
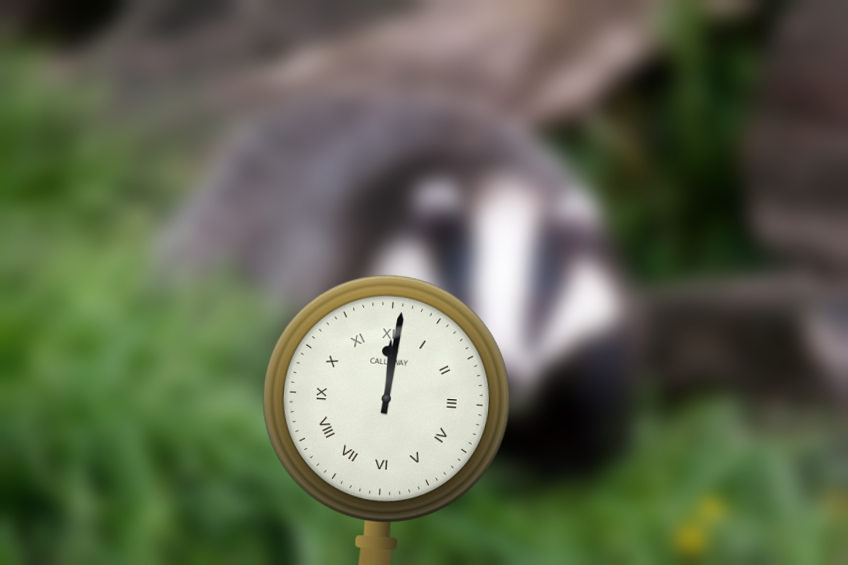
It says 12 h 01 min
